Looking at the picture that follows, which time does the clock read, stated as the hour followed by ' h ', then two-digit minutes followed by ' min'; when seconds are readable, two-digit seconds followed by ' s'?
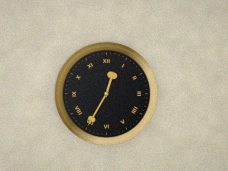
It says 12 h 35 min
